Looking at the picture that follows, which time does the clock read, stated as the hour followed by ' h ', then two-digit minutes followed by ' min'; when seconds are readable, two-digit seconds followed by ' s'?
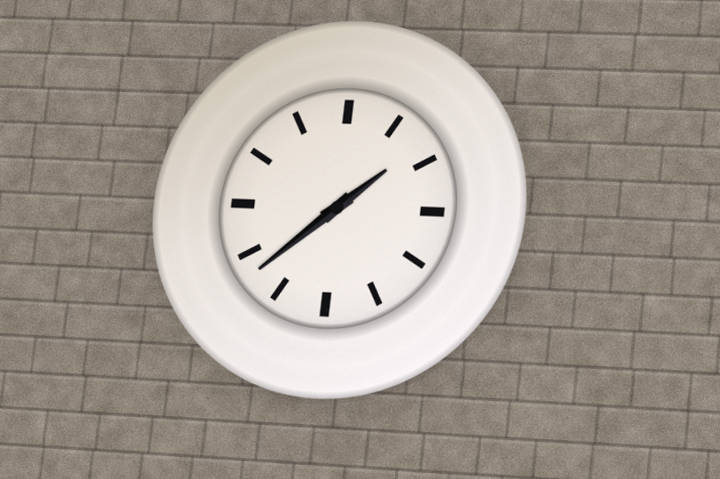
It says 1 h 38 min
